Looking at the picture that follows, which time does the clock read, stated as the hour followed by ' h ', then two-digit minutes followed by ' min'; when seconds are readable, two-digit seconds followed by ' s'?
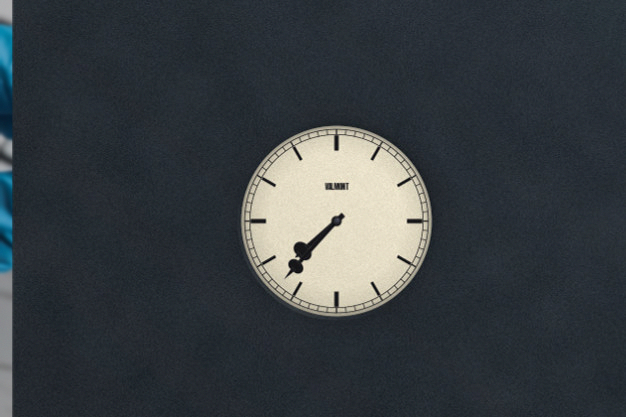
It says 7 h 37 min
